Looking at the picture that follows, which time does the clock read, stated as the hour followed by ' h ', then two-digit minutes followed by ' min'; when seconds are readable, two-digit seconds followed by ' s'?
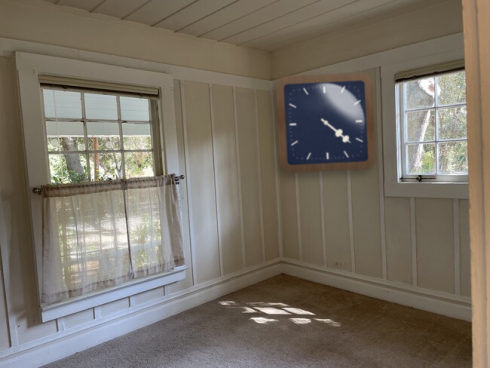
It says 4 h 22 min
